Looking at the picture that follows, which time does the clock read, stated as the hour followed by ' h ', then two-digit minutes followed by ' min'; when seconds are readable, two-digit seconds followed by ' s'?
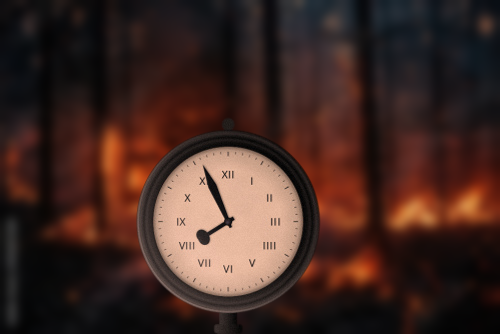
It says 7 h 56 min
